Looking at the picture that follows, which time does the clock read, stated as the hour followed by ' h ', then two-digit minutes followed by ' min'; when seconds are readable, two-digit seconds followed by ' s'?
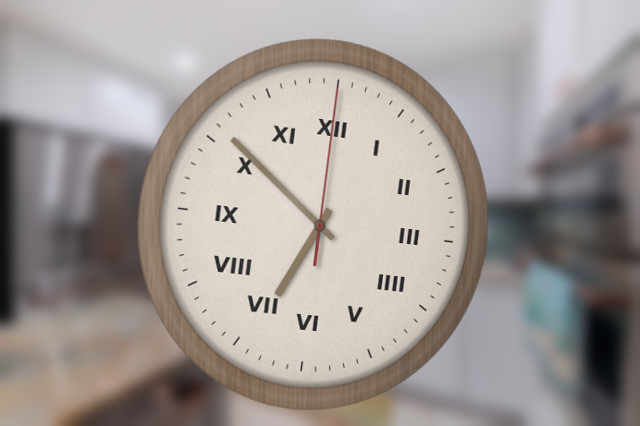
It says 6 h 51 min 00 s
